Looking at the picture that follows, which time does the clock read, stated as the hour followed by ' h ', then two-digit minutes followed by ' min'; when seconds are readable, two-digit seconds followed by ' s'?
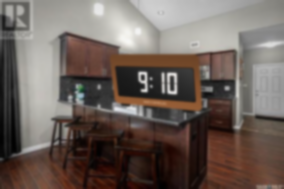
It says 9 h 10 min
